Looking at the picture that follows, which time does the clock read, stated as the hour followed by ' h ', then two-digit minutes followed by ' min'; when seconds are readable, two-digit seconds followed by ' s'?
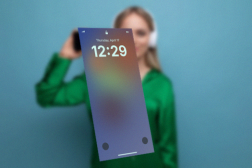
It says 12 h 29 min
